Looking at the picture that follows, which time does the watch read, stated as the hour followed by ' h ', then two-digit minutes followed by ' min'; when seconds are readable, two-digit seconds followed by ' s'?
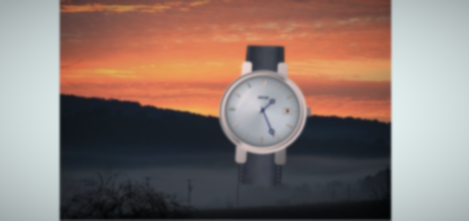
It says 1 h 26 min
